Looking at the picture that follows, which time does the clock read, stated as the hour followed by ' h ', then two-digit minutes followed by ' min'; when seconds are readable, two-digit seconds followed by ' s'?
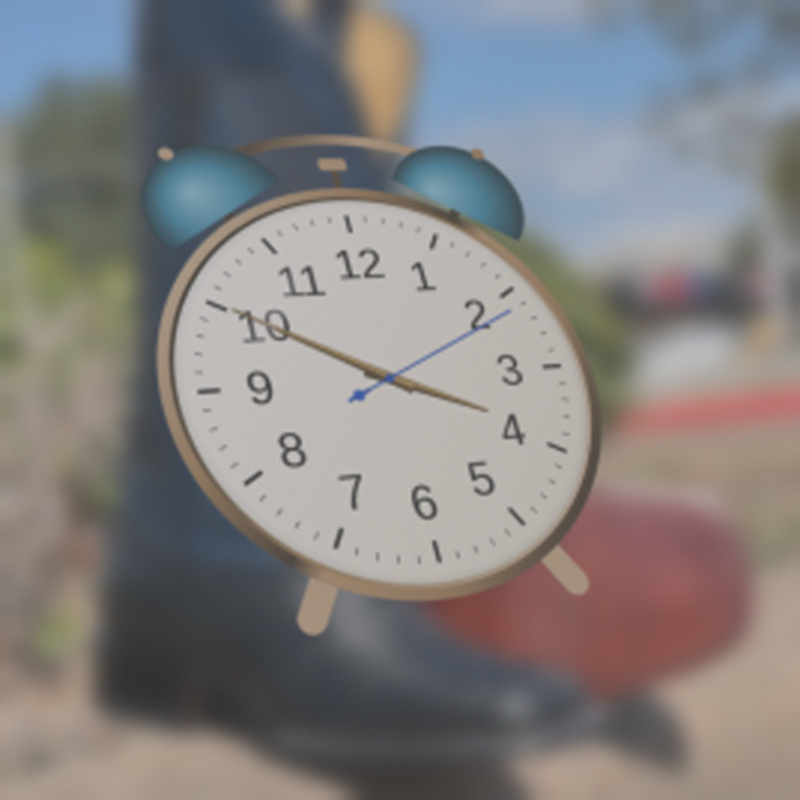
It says 3 h 50 min 11 s
